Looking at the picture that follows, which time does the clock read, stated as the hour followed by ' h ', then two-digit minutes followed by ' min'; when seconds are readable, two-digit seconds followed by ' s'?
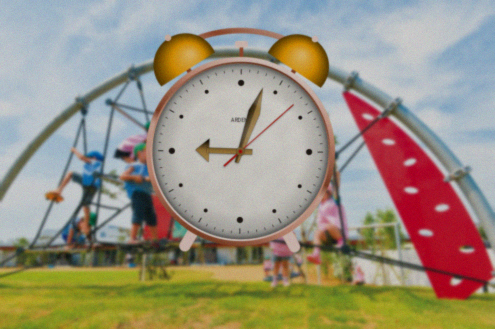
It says 9 h 03 min 08 s
